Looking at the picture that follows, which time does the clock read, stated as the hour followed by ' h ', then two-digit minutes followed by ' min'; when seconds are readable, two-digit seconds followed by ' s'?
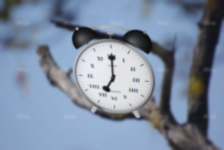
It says 7 h 00 min
